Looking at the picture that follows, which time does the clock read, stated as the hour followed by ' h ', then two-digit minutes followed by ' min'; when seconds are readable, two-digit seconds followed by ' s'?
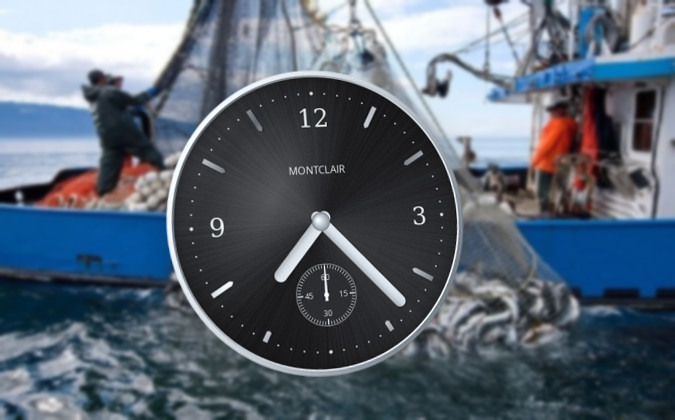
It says 7 h 23 min
